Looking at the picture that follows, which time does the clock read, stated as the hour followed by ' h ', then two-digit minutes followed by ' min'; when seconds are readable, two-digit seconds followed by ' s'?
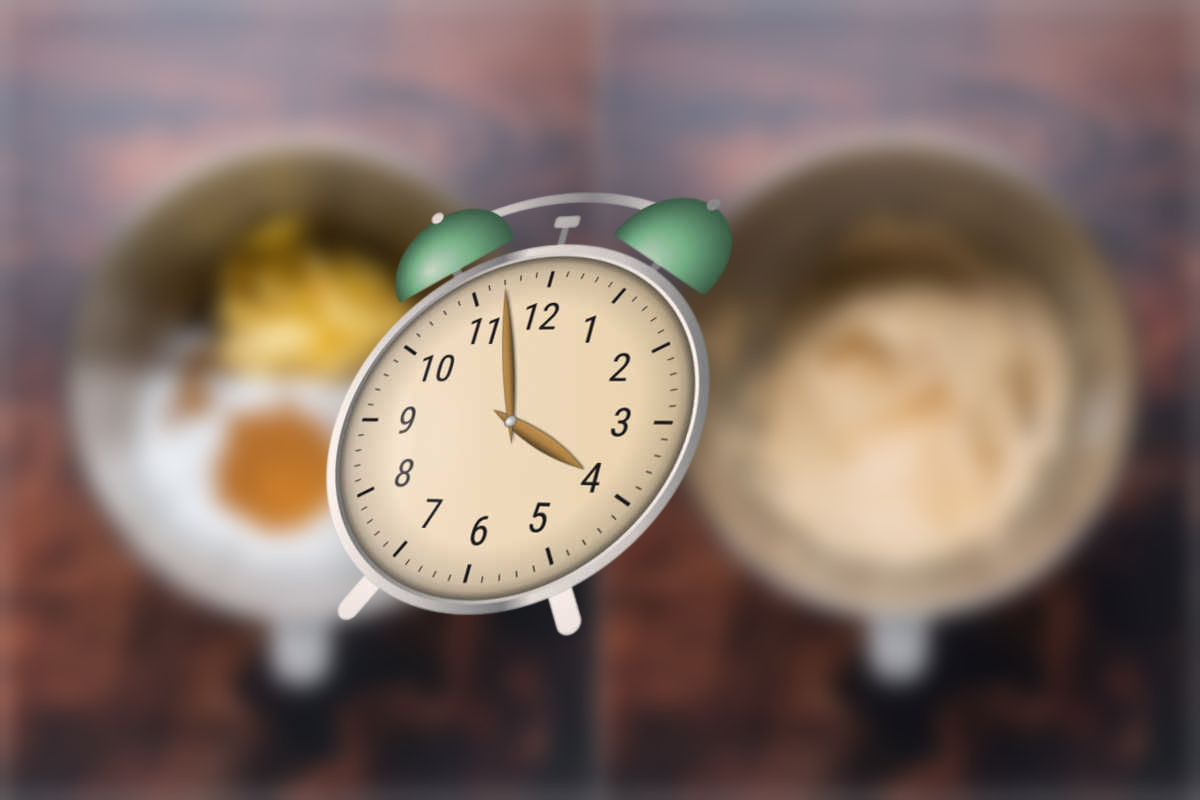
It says 3 h 57 min
